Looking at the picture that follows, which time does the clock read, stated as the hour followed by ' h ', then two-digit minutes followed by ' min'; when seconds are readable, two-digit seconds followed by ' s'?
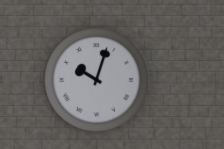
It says 10 h 03 min
